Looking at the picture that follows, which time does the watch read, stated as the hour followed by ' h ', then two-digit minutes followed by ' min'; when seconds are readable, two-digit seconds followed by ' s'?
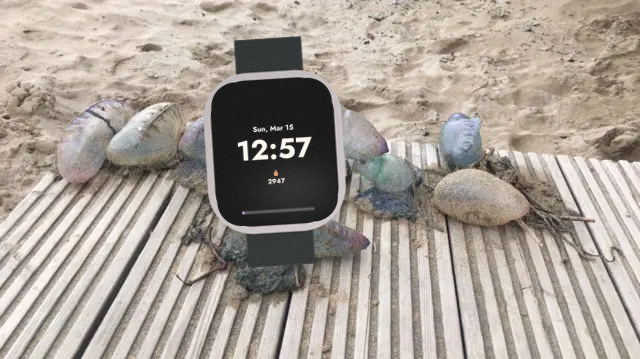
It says 12 h 57 min
